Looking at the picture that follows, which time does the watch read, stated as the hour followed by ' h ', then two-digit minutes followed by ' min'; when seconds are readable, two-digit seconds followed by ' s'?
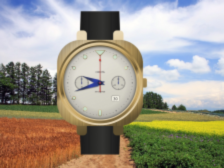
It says 9 h 42 min
